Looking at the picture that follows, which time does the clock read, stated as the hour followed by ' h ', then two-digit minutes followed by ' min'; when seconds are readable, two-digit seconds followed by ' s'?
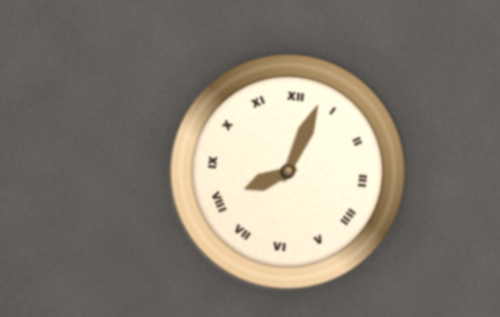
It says 8 h 03 min
